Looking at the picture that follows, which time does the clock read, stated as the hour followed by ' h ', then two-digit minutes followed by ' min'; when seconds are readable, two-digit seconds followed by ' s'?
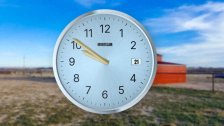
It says 9 h 51 min
